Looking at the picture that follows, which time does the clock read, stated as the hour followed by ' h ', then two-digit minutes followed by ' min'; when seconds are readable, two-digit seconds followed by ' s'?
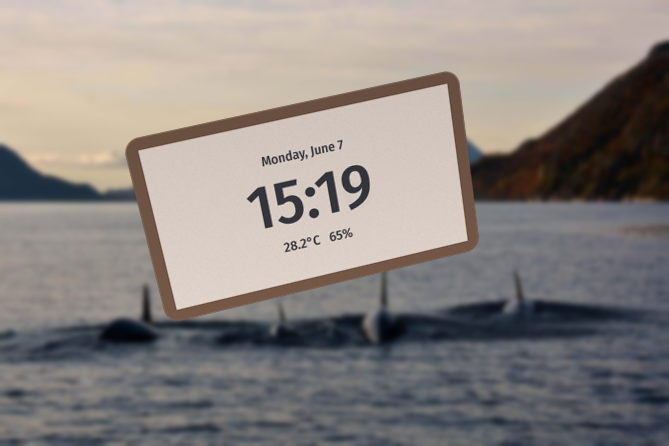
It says 15 h 19 min
